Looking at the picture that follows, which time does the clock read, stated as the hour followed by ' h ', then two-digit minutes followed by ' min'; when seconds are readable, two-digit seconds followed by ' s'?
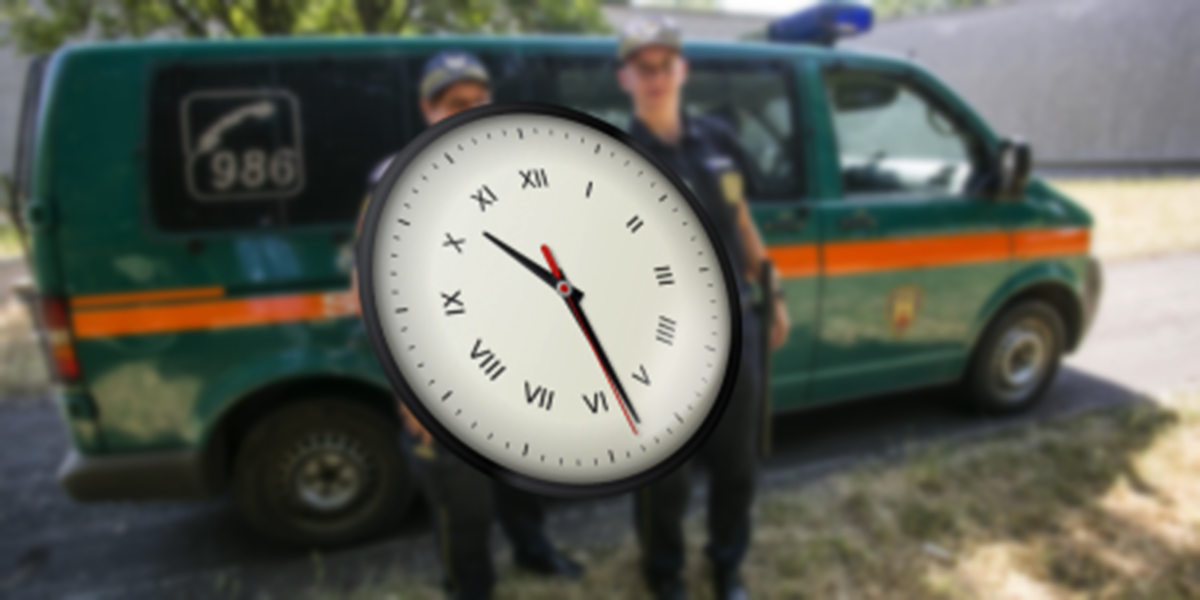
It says 10 h 27 min 28 s
